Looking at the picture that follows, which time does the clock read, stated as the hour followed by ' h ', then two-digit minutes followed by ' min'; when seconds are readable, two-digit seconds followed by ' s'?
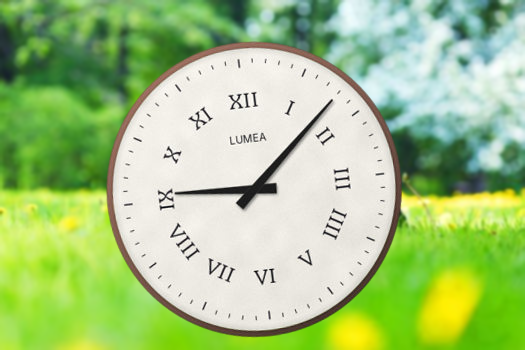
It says 9 h 08 min
